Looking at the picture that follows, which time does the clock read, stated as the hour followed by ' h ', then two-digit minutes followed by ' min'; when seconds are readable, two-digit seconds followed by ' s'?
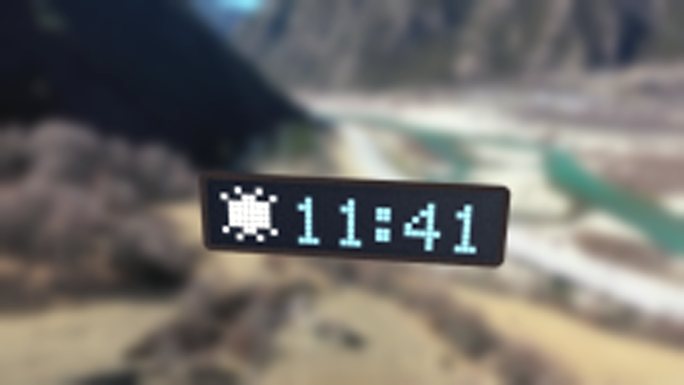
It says 11 h 41 min
